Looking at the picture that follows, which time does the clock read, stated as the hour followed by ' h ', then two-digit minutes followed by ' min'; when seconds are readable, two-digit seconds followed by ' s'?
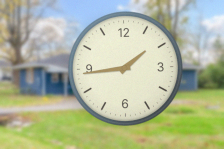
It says 1 h 44 min
